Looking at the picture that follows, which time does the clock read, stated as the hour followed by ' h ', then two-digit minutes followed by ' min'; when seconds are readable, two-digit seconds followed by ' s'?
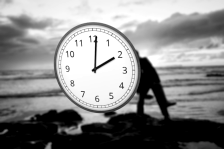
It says 2 h 01 min
